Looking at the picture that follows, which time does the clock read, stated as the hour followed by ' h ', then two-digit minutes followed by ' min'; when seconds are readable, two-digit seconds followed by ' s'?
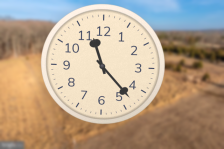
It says 11 h 23 min
